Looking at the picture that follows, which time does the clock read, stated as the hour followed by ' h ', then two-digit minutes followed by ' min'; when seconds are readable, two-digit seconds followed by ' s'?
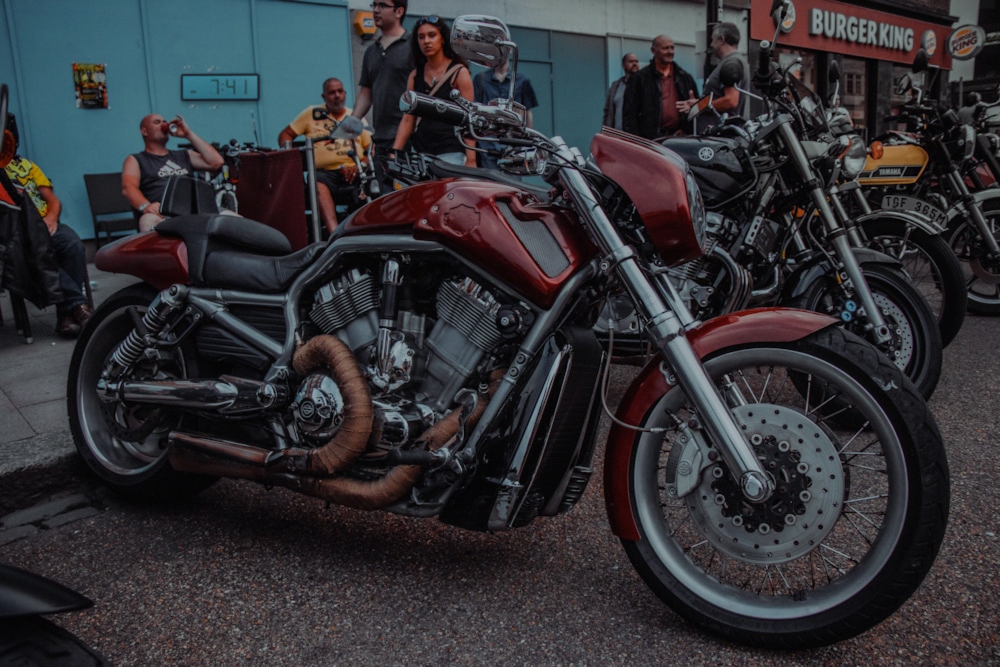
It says 7 h 41 min
